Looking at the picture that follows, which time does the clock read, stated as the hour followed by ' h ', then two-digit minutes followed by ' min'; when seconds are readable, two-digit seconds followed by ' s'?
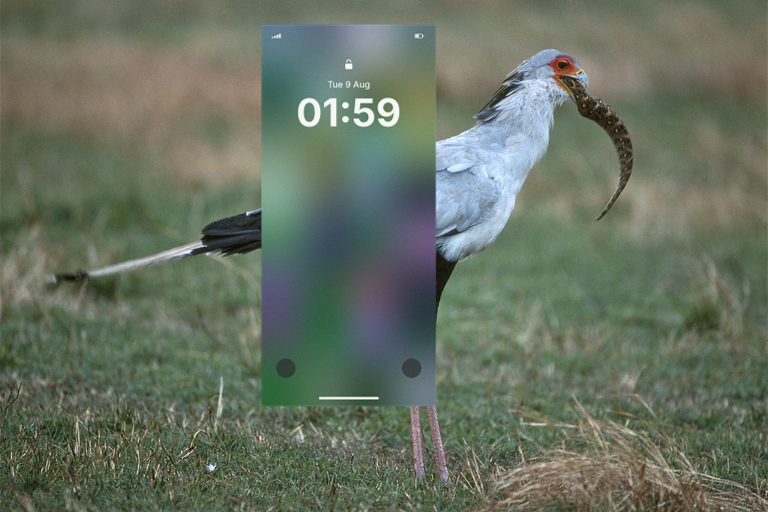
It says 1 h 59 min
